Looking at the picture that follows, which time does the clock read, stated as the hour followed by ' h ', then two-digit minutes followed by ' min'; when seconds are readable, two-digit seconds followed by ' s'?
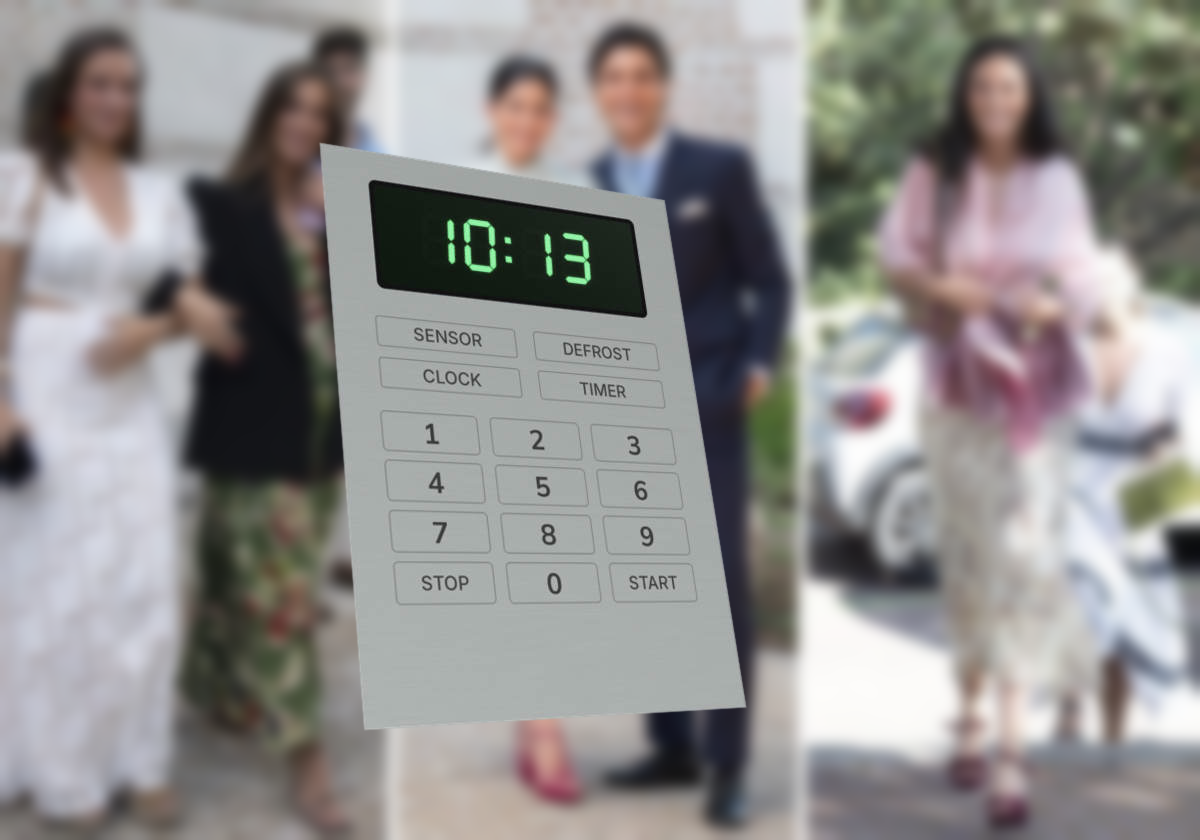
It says 10 h 13 min
